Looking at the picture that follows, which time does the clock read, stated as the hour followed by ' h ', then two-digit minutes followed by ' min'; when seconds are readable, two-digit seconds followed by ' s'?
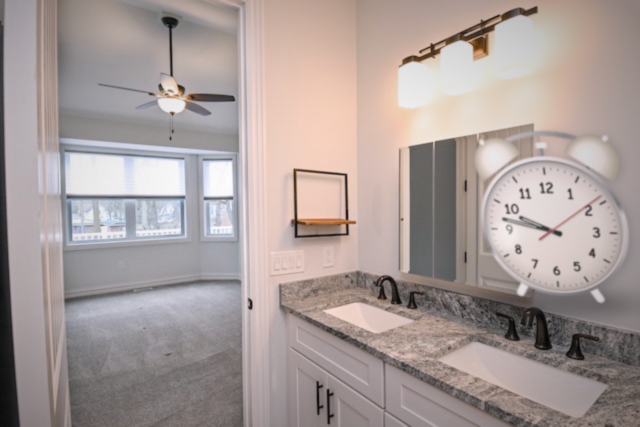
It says 9 h 47 min 09 s
